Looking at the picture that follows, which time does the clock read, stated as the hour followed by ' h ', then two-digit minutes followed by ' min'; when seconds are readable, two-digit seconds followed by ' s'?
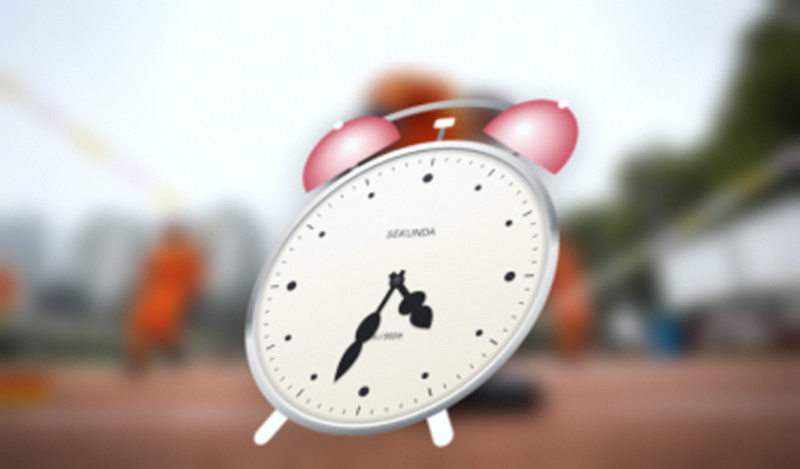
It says 4 h 33 min
